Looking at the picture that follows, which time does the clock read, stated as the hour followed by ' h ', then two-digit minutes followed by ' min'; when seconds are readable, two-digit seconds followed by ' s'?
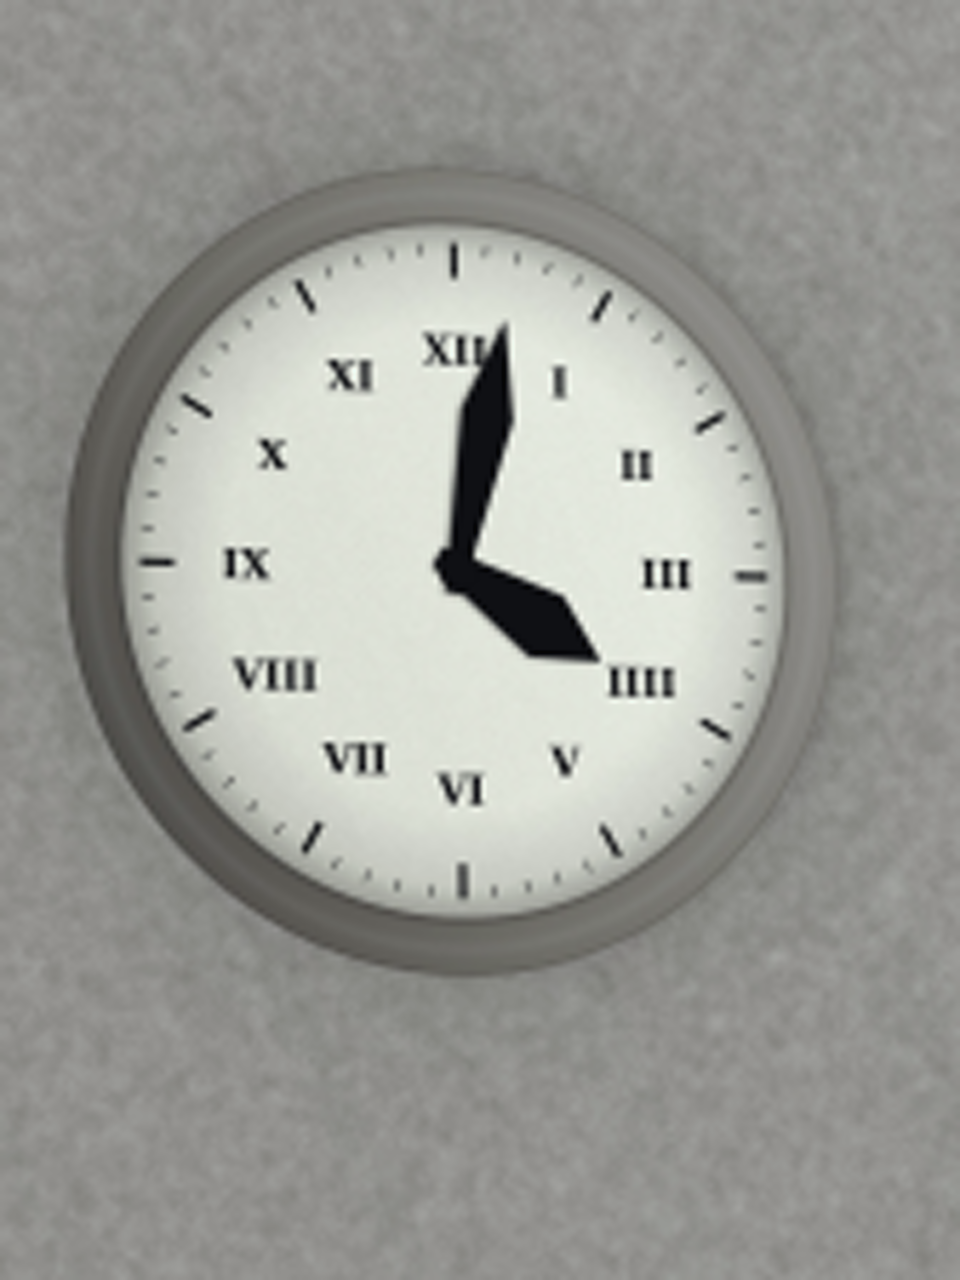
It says 4 h 02 min
